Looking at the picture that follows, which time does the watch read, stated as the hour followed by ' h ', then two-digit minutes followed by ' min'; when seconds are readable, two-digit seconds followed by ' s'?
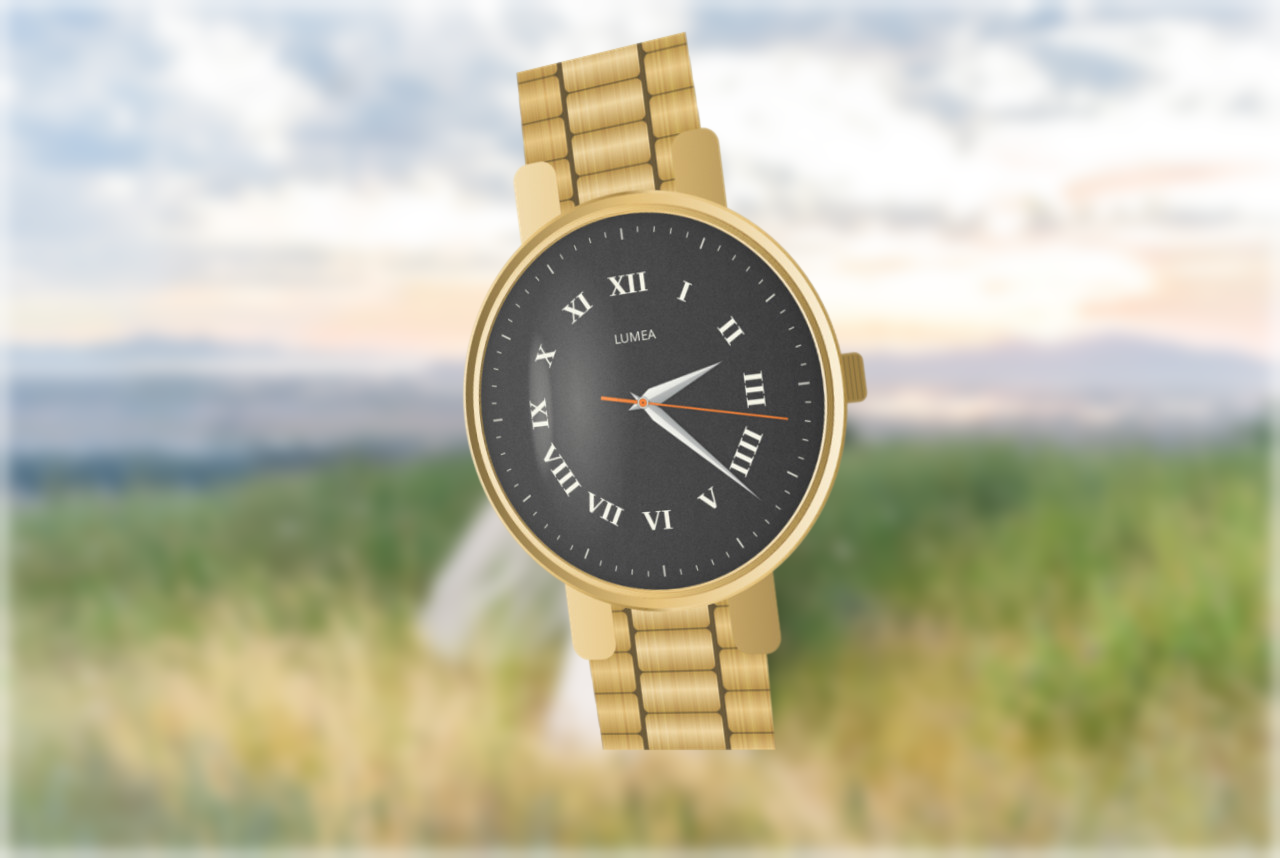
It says 2 h 22 min 17 s
